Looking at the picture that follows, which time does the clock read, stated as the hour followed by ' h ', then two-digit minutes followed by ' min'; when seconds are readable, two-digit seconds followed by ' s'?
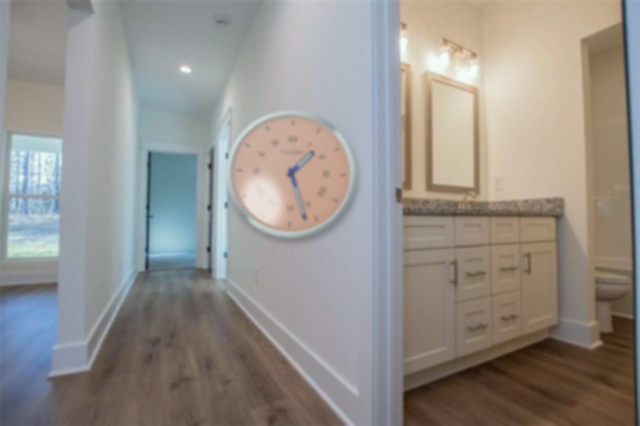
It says 1 h 27 min
